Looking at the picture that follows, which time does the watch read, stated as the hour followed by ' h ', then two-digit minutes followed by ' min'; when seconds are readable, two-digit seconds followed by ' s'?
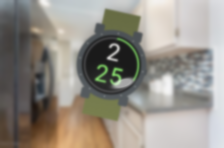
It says 2 h 25 min
